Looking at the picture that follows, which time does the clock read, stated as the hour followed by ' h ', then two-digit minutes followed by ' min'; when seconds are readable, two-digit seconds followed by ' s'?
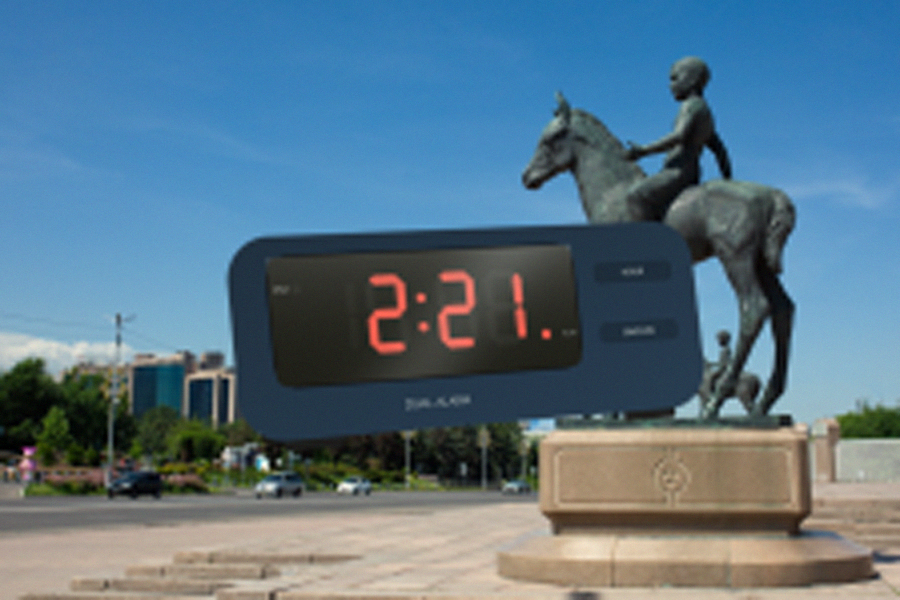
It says 2 h 21 min
